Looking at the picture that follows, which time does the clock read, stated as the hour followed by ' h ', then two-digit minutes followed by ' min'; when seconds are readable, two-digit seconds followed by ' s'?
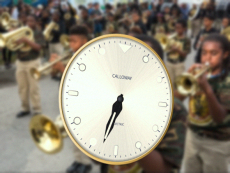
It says 6 h 33 min
